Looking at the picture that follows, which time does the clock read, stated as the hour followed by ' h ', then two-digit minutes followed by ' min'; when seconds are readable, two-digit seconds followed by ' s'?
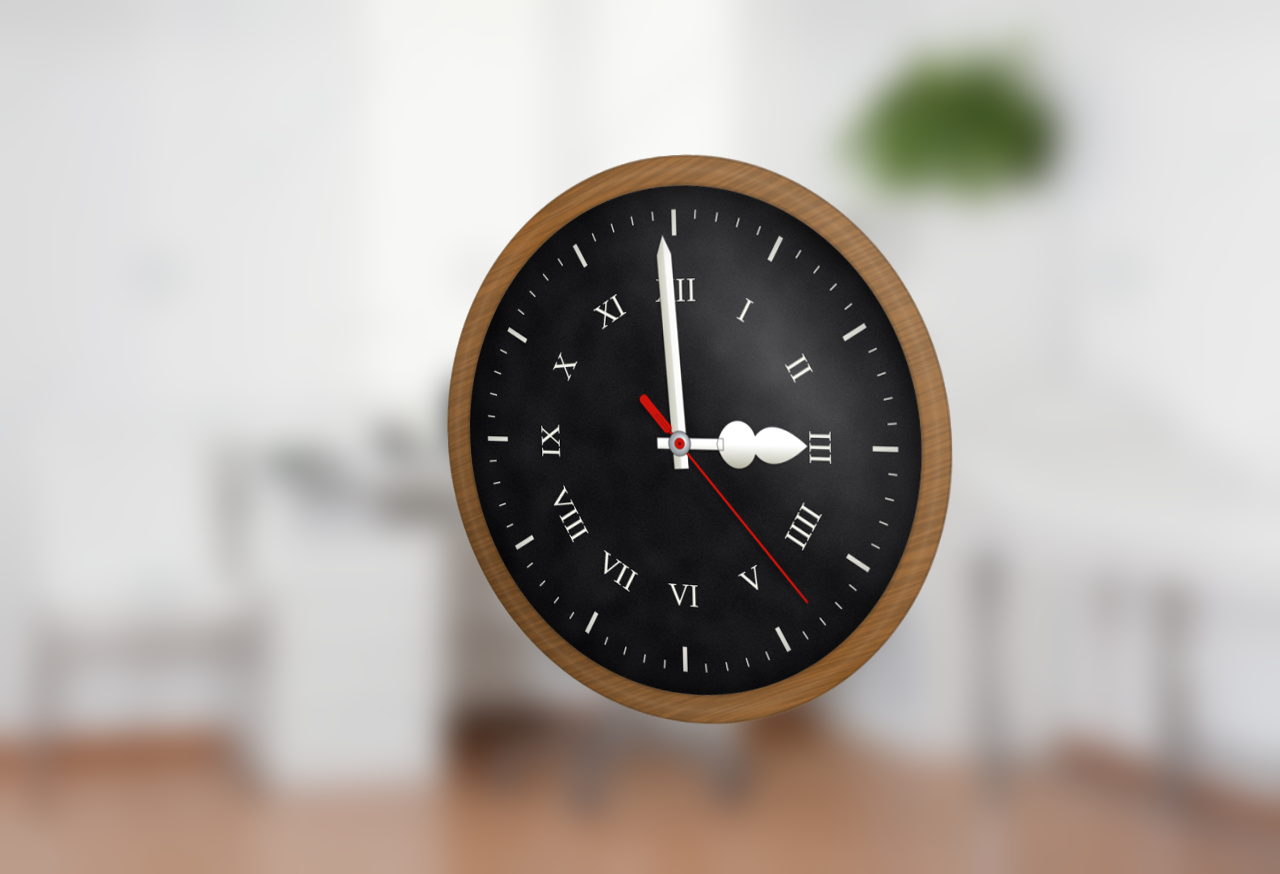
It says 2 h 59 min 23 s
